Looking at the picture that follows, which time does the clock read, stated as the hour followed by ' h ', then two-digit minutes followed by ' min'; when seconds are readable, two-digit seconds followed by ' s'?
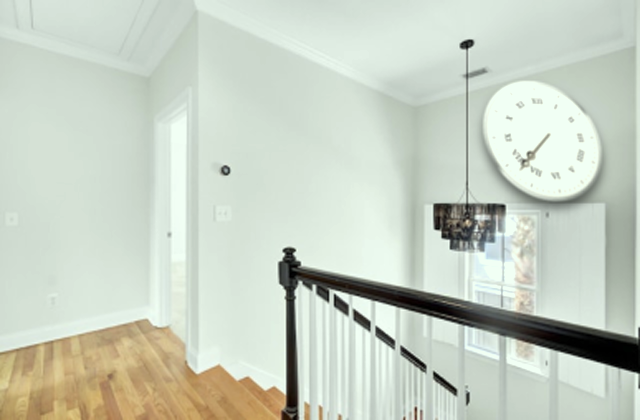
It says 7 h 38 min
